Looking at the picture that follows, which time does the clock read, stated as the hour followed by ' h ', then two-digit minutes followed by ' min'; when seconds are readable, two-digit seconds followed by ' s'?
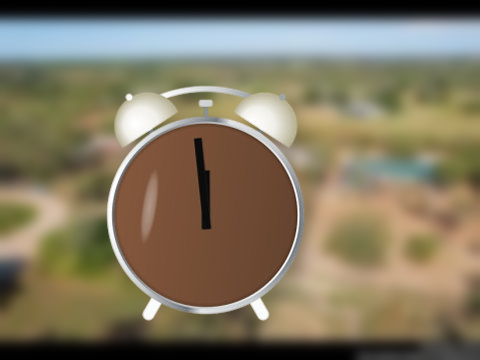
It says 11 h 59 min
